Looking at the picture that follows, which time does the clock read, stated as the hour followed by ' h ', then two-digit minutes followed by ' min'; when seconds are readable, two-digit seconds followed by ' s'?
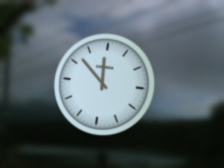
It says 11 h 52 min
